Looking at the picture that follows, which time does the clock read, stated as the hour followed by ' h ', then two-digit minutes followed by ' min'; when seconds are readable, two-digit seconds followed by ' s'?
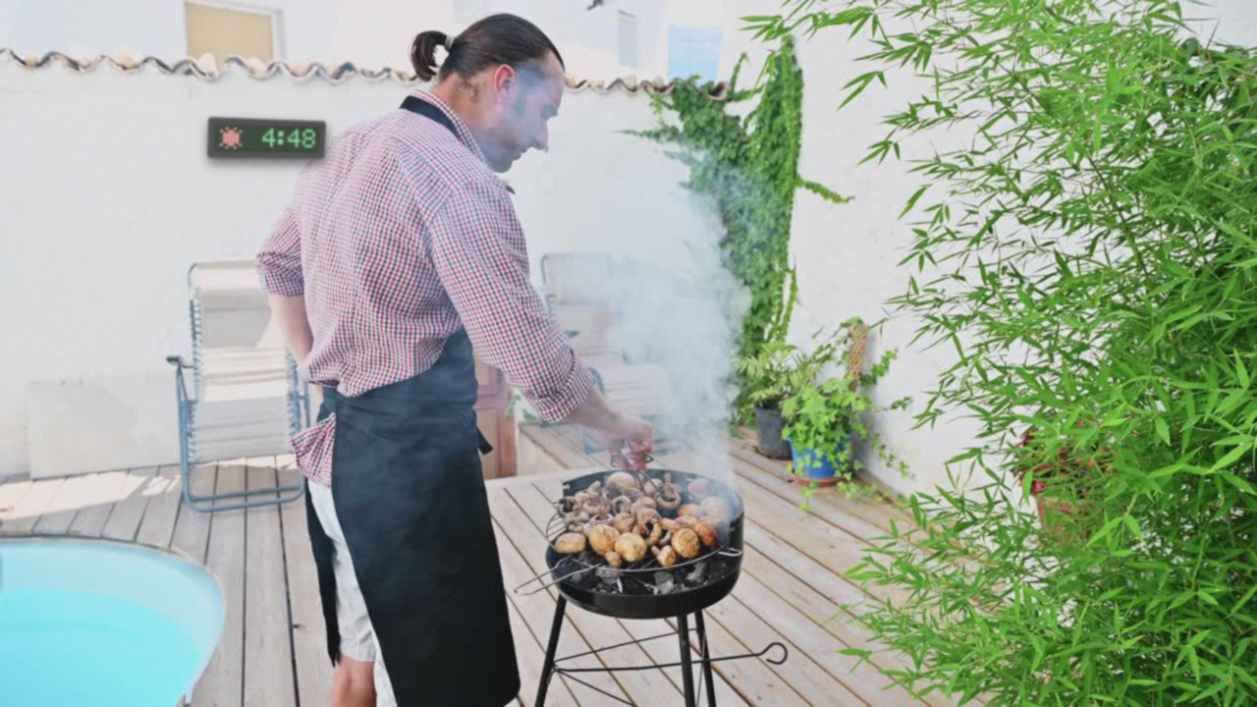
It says 4 h 48 min
